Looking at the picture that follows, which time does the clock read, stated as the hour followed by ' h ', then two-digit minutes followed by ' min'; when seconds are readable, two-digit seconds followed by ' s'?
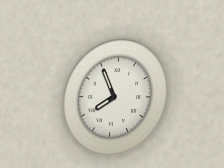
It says 7 h 55 min
